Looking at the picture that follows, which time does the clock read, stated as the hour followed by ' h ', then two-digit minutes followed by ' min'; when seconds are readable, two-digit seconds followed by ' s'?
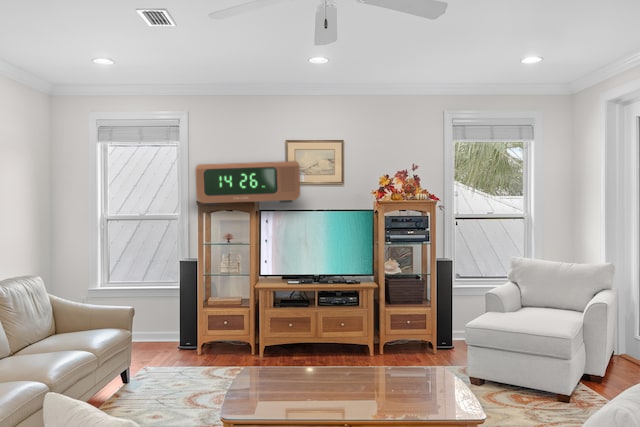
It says 14 h 26 min
